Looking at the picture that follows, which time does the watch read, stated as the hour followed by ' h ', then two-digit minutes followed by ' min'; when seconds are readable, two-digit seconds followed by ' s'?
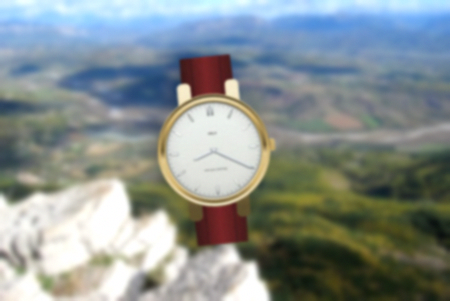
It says 8 h 20 min
